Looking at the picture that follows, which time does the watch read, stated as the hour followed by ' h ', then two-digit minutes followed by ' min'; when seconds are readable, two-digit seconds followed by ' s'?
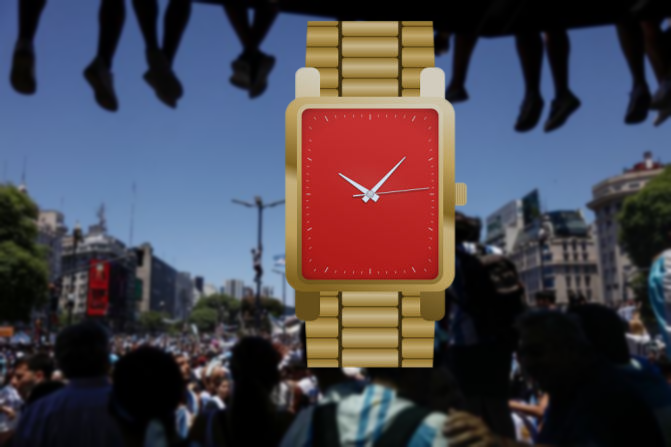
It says 10 h 07 min 14 s
